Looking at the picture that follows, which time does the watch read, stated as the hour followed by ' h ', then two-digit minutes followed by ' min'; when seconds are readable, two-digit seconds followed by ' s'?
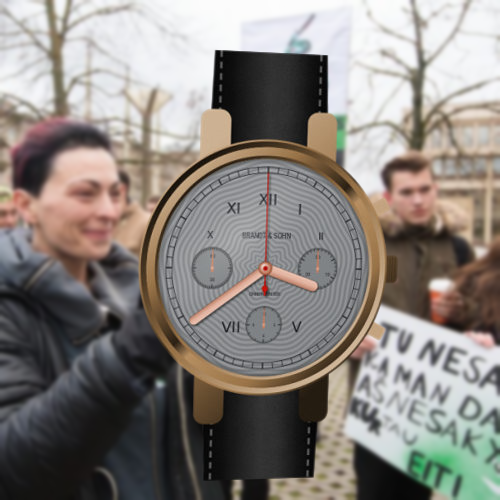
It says 3 h 39 min
